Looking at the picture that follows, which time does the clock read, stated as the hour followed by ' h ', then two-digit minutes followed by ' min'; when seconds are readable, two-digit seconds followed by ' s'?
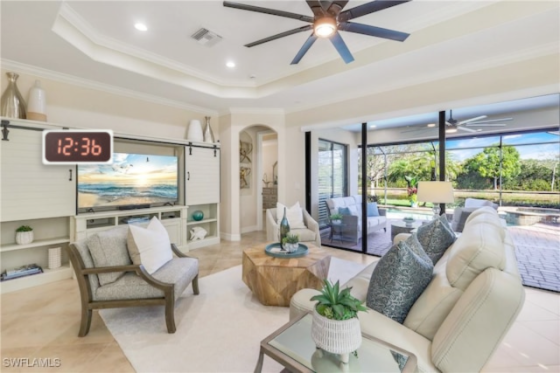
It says 12 h 36 min
